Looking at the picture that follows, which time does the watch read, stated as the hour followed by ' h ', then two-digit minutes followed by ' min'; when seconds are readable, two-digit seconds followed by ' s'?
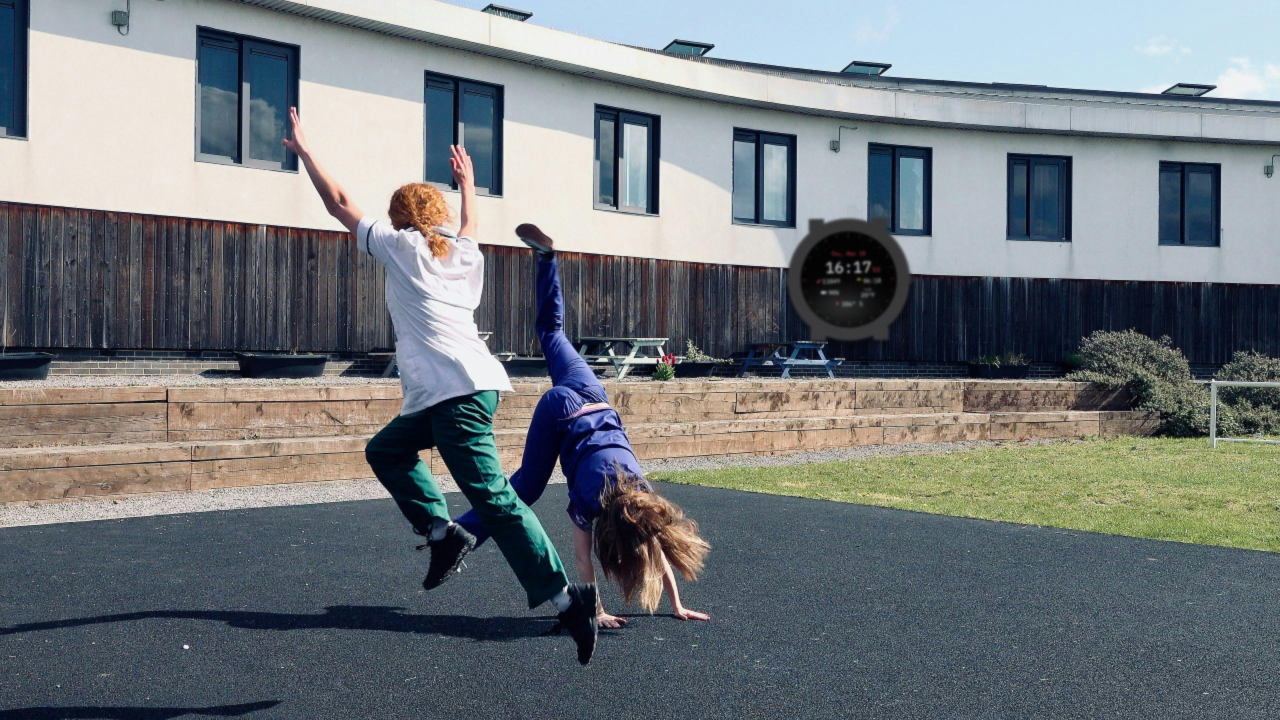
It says 16 h 17 min
